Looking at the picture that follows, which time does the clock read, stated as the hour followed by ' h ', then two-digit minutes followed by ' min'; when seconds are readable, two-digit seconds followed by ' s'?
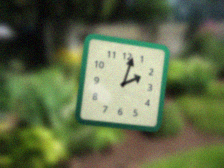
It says 2 h 02 min
